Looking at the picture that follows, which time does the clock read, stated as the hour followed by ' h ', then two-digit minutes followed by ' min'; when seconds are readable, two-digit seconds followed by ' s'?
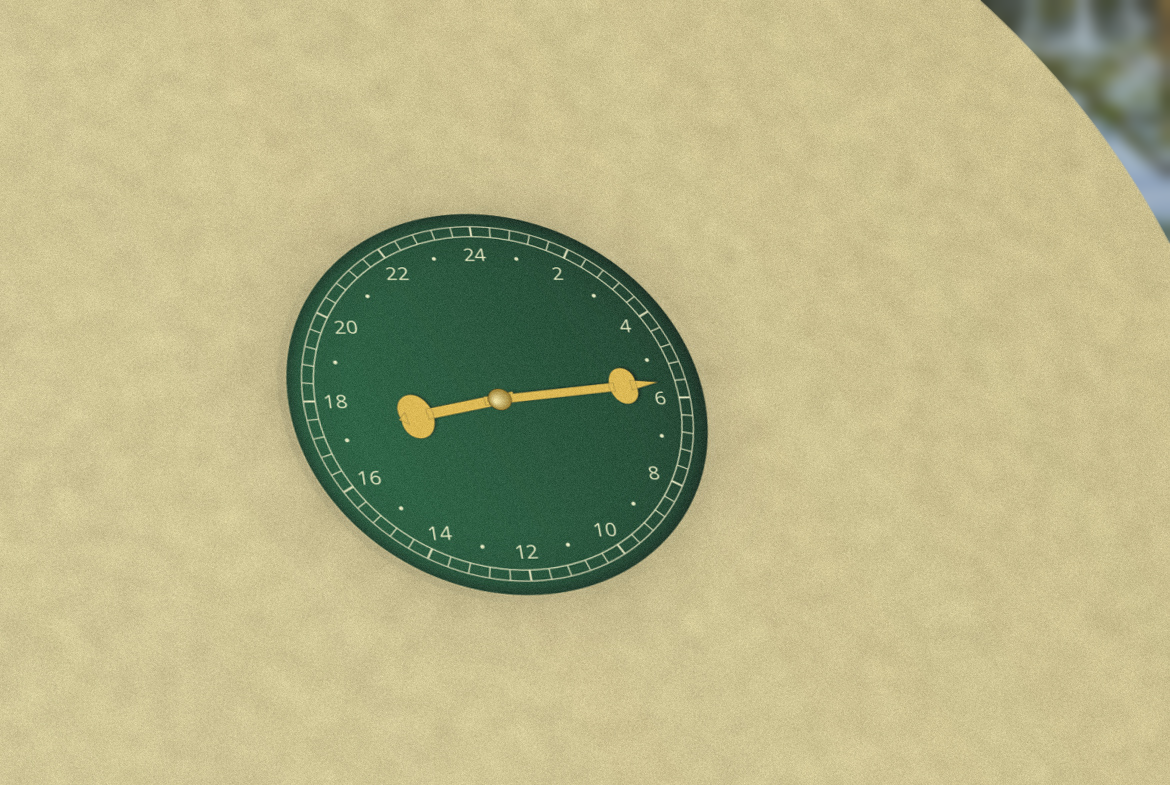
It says 17 h 14 min
